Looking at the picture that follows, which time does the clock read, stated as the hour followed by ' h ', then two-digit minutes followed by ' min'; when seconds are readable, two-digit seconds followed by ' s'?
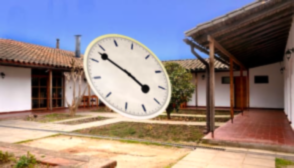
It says 4 h 53 min
